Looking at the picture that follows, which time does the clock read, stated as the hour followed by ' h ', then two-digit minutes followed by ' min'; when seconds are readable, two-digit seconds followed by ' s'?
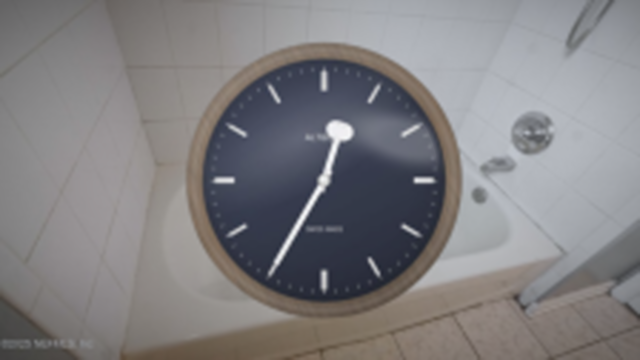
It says 12 h 35 min
